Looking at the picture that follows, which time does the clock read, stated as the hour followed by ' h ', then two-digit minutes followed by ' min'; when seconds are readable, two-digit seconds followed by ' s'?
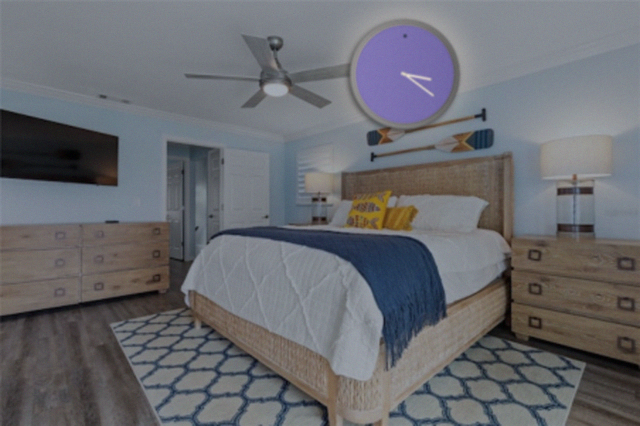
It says 3 h 21 min
